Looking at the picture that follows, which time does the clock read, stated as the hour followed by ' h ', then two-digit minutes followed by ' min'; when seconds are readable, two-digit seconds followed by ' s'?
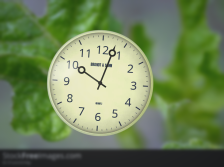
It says 10 h 03 min
